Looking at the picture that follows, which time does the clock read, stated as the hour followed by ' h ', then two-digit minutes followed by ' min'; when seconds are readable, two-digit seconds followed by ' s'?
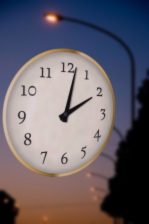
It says 2 h 02 min
